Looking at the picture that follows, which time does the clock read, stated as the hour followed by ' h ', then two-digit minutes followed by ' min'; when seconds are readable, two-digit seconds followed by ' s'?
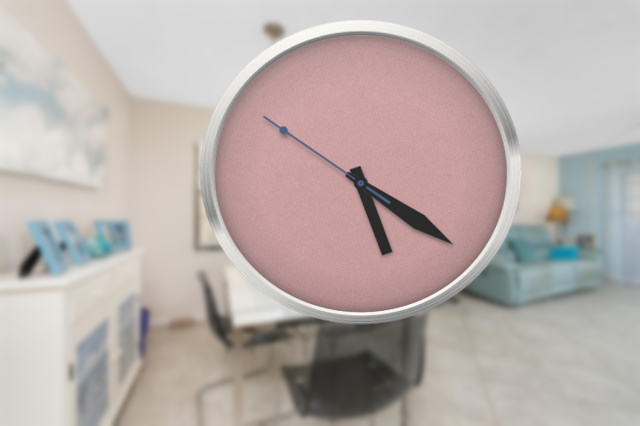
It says 5 h 20 min 51 s
